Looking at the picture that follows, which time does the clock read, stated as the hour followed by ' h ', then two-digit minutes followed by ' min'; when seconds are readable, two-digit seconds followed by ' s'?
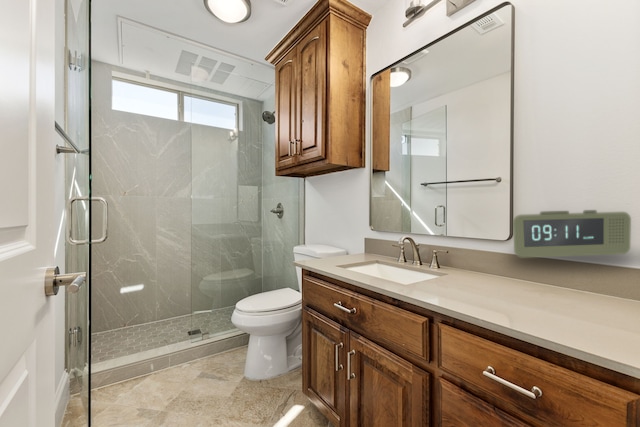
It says 9 h 11 min
